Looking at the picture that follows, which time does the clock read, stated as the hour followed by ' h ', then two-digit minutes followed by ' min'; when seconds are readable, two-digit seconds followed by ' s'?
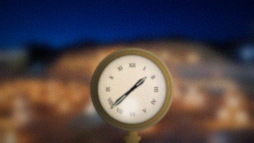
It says 1 h 38 min
